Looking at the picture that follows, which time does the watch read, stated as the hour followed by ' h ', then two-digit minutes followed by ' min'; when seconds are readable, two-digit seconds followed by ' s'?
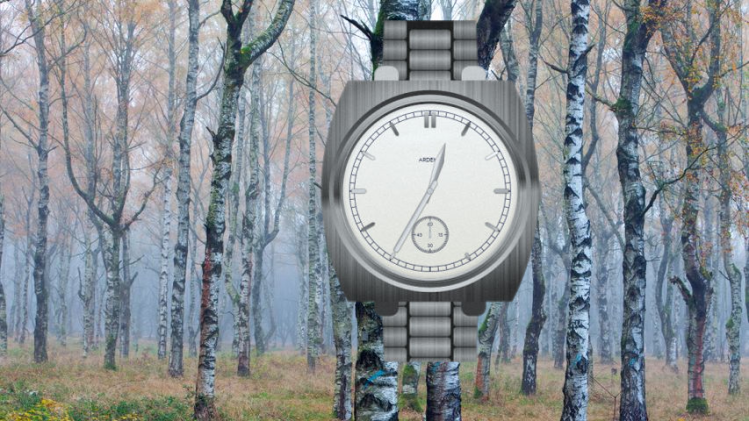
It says 12 h 35 min
